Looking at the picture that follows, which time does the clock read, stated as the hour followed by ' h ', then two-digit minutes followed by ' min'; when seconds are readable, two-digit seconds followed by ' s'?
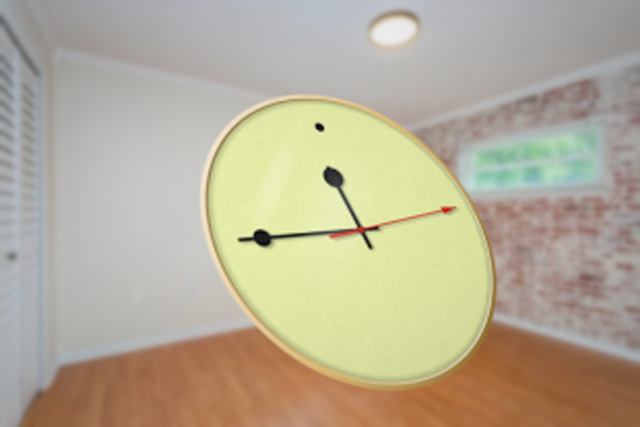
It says 11 h 45 min 14 s
